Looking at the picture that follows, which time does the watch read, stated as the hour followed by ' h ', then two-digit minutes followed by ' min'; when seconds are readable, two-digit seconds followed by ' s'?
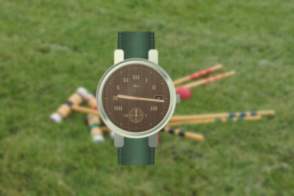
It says 9 h 16 min
